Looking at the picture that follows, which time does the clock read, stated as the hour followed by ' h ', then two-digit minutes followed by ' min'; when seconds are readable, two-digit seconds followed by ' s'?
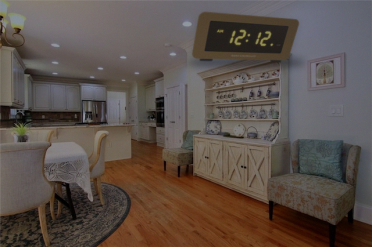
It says 12 h 12 min
